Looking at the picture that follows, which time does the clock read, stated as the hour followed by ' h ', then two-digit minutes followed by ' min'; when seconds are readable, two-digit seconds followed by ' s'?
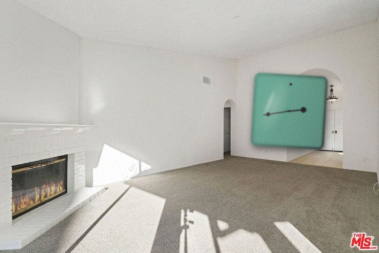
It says 2 h 43 min
